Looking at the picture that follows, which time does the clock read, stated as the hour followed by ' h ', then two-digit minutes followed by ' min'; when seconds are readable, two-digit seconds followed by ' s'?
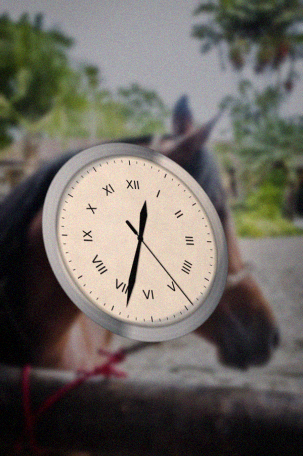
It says 12 h 33 min 24 s
